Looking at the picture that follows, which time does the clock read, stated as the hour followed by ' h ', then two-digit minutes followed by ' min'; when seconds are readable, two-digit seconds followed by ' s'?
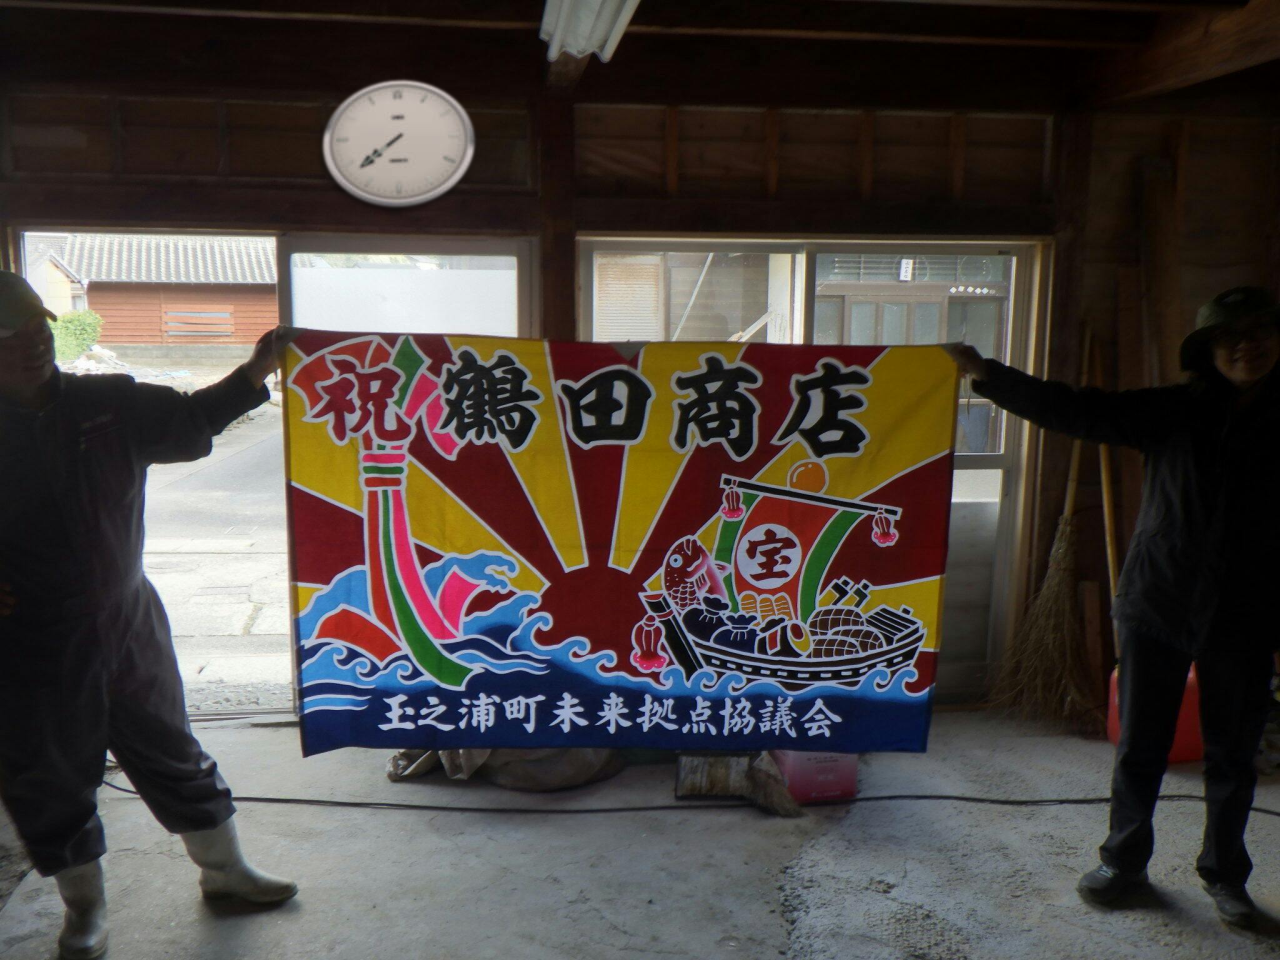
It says 7 h 38 min
